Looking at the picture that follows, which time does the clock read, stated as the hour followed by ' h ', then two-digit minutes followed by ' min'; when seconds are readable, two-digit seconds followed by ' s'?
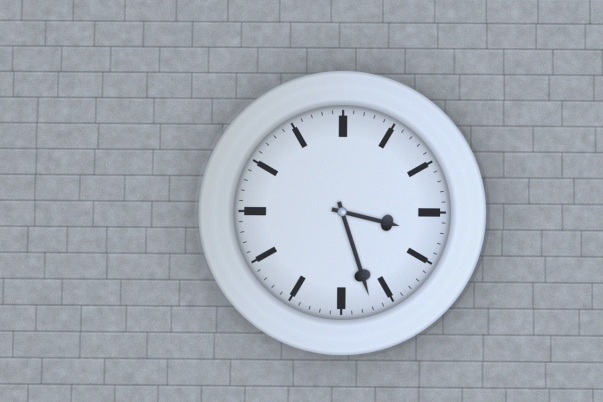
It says 3 h 27 min
